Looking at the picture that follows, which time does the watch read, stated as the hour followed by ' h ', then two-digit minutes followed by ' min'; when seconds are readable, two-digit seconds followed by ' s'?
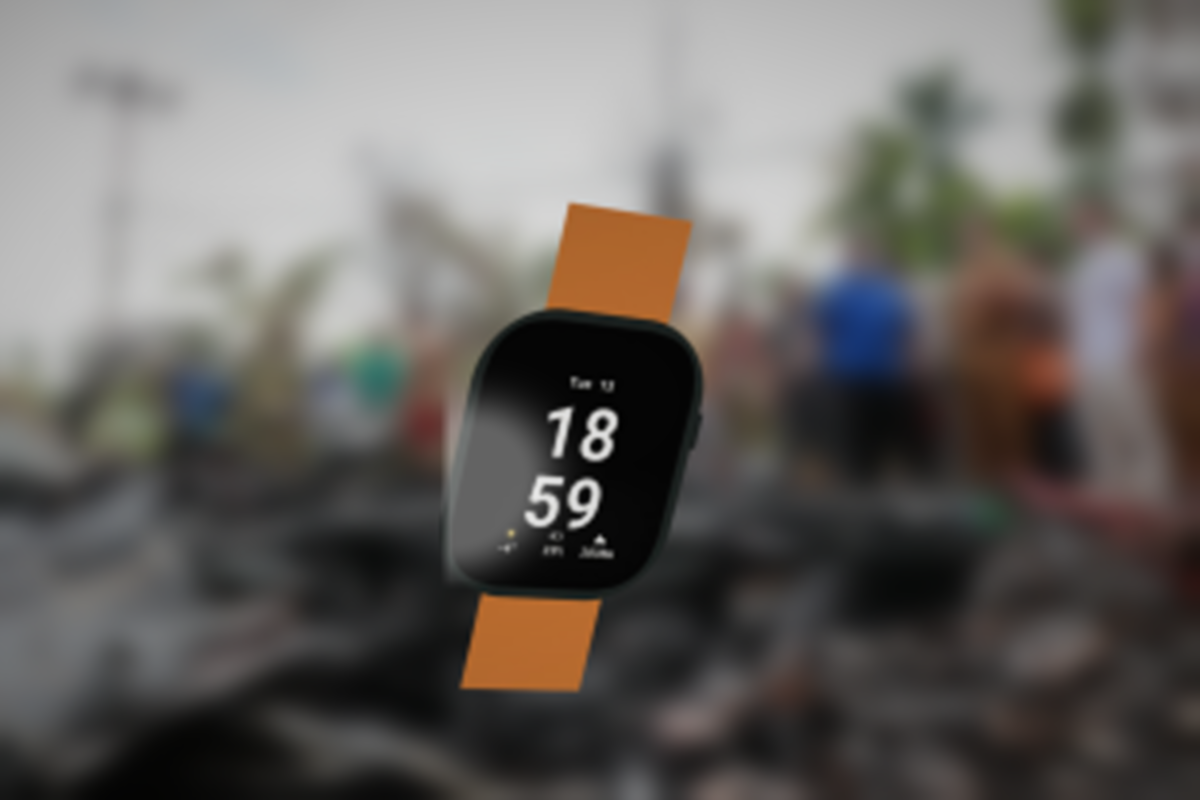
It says 18 h 59 min
